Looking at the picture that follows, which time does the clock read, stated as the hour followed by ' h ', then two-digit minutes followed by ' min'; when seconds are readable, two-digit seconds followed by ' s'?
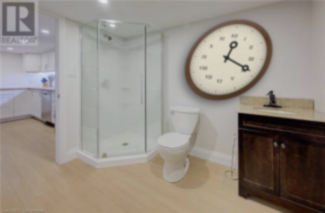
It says 12 h 19 min
